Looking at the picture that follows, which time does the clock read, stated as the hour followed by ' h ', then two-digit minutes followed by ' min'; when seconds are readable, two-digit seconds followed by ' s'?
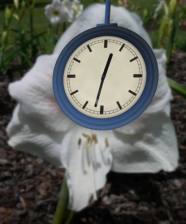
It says 12 h 32 min
